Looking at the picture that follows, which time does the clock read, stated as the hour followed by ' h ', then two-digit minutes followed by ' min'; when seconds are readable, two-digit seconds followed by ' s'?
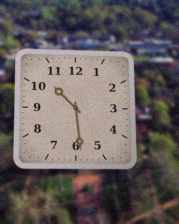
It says 10 h 29 min
